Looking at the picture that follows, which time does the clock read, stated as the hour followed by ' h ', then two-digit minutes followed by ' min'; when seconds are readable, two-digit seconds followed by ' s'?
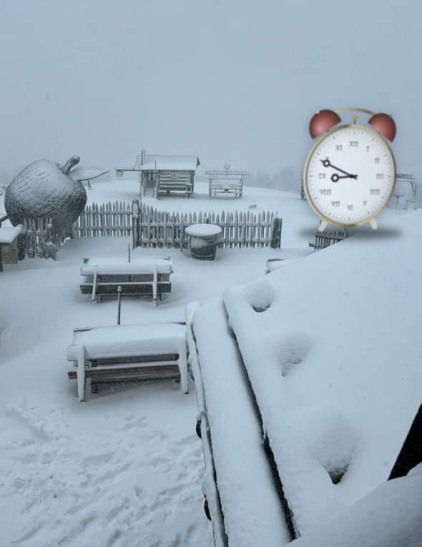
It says 8 h 49 min
